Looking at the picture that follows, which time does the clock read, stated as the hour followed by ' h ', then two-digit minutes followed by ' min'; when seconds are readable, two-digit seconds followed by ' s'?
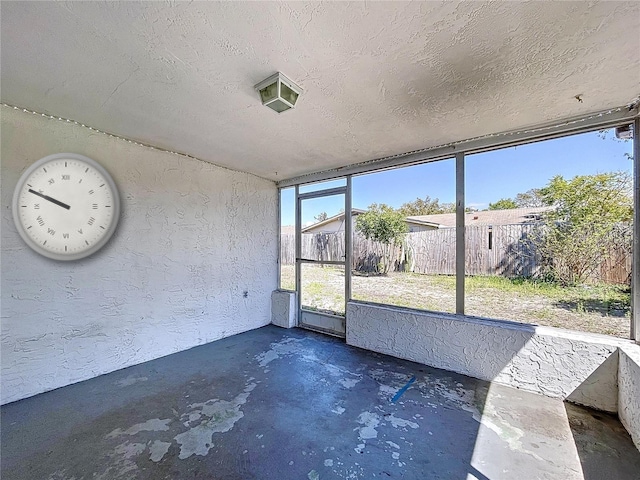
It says 9 h 49 min
